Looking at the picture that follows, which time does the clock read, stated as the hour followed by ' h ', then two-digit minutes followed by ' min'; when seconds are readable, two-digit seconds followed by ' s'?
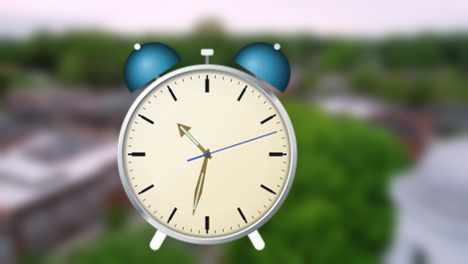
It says 10 h 32 min 12 s
